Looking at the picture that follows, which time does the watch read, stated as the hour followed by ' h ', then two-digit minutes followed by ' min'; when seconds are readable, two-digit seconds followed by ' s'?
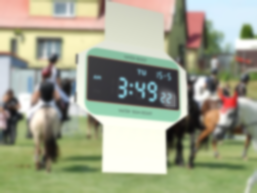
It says 3 h 49 min
